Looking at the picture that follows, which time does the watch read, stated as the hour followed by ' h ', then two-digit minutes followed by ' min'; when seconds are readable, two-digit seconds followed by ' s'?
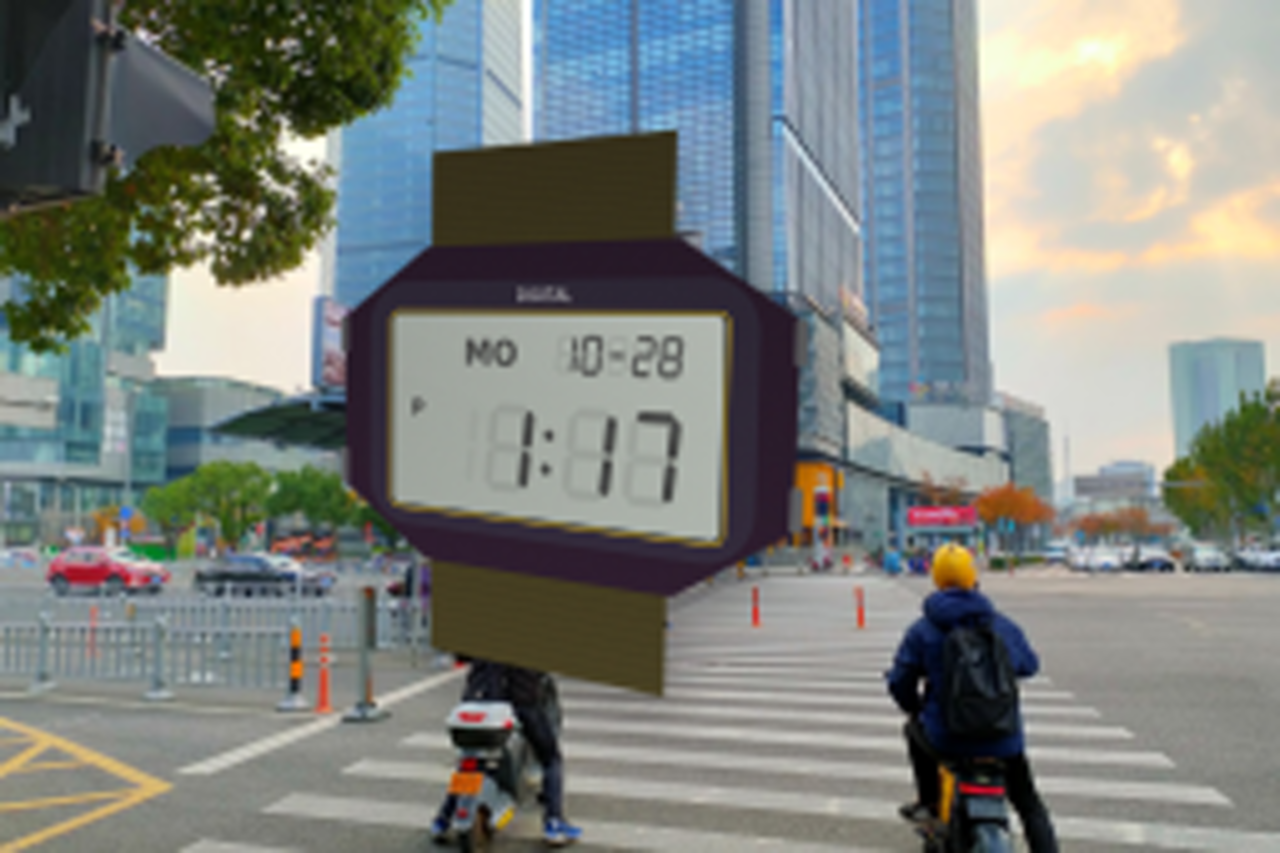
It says 1 h 17 min
